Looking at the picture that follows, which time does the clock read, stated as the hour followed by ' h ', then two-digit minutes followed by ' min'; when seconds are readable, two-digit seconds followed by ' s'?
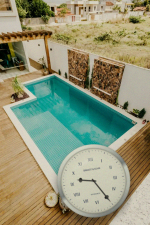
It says 9 h 25 min
